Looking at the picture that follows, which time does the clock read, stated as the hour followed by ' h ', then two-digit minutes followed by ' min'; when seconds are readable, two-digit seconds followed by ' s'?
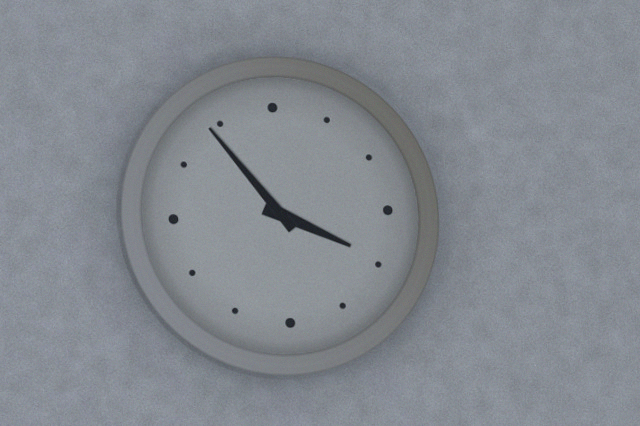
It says 3 h 54 min
